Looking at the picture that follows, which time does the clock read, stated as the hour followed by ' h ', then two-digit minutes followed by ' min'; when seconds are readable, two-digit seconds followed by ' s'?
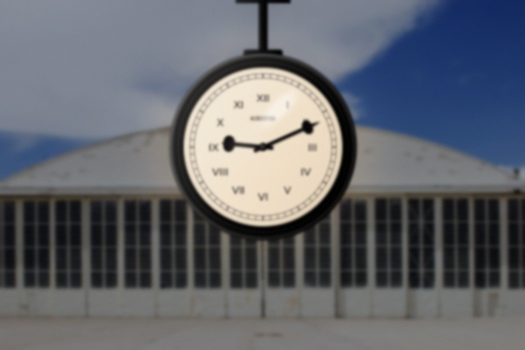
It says 9 h 11 min
